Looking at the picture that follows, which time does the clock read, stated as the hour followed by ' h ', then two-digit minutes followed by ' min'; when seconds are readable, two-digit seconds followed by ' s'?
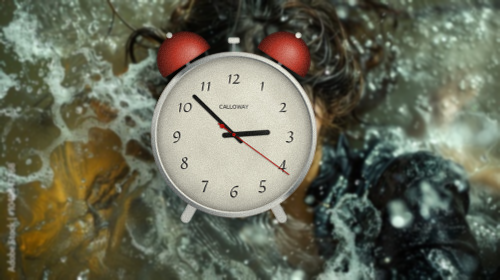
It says 2 h 52 min 21 s
